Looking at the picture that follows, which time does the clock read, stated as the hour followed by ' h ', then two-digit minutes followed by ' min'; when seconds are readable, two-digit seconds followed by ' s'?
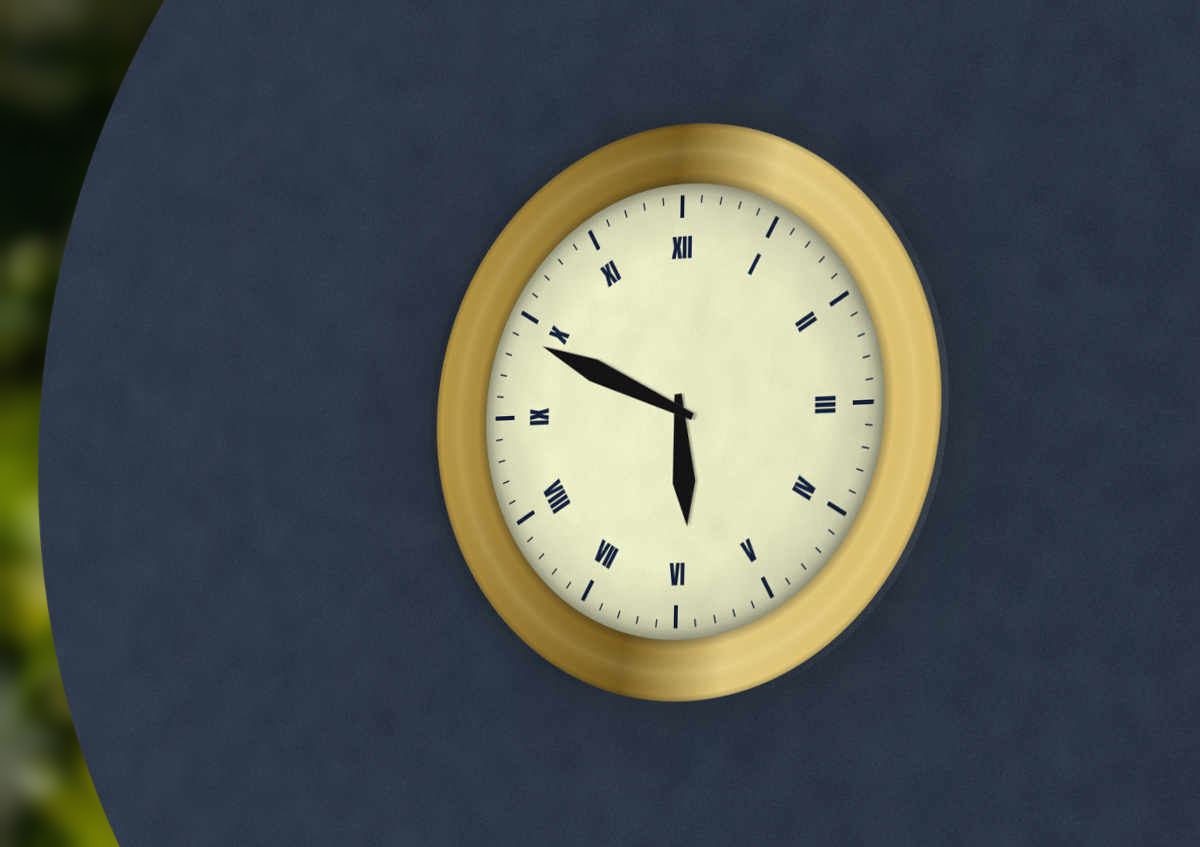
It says 5 h 49 min
